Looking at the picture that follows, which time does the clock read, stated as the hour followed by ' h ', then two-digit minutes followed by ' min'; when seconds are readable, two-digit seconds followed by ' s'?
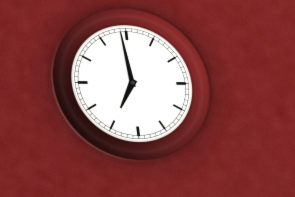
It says 6 h 59 min
